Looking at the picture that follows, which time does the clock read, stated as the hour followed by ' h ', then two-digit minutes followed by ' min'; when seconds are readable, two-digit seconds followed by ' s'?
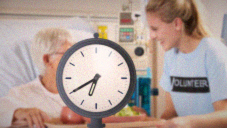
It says 6 h 40 min
